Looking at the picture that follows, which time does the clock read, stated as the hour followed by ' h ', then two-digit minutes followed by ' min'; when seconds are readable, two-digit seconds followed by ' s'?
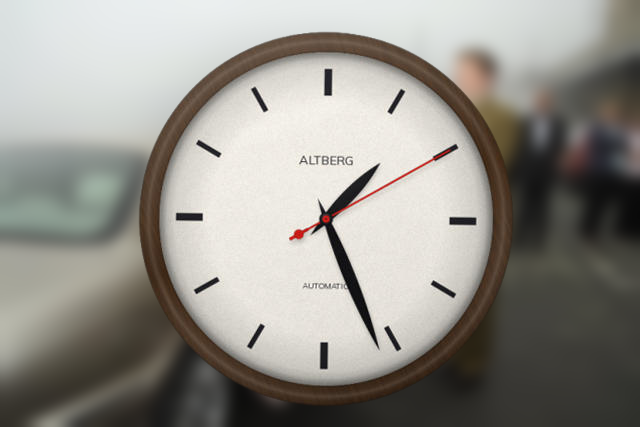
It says 1 h 26 min 10 s
